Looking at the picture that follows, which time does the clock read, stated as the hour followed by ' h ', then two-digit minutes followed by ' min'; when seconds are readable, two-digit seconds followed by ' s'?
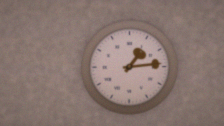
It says 1 h 14 min
